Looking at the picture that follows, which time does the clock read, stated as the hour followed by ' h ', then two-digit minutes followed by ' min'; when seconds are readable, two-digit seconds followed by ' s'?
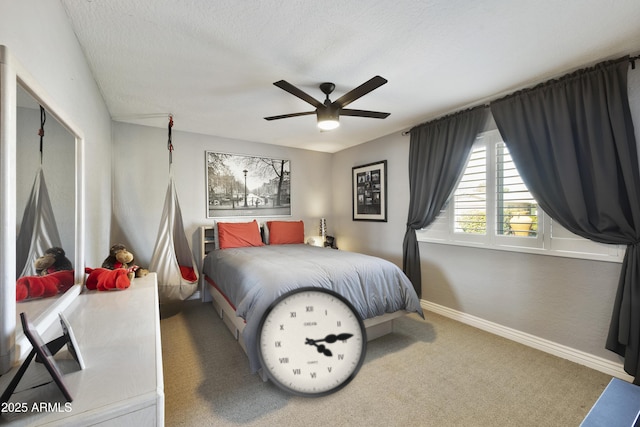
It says 4 h 14 min
